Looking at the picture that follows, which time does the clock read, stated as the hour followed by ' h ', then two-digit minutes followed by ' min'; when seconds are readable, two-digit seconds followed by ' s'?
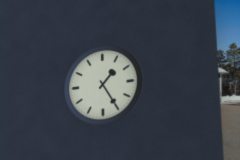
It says 1 h 25 min
